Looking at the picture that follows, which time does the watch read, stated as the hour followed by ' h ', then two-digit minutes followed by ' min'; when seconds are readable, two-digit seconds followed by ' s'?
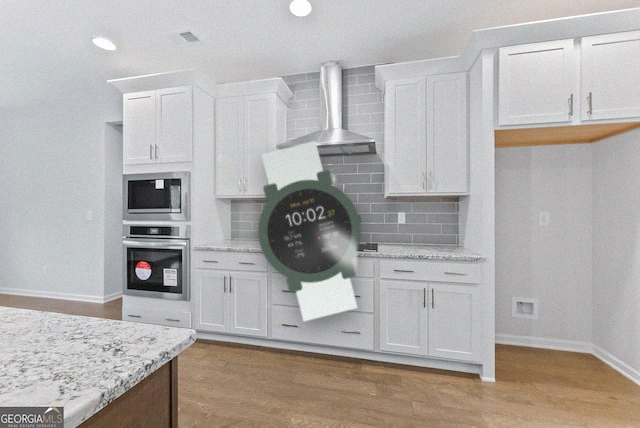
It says 10 h 02 min
